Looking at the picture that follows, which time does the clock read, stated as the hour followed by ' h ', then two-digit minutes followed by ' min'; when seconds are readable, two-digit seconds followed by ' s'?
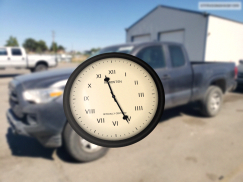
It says 11 h 26 min
